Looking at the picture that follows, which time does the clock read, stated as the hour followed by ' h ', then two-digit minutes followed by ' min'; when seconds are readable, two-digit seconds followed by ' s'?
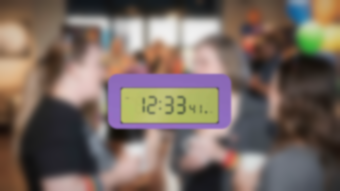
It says 12 h 33 min
